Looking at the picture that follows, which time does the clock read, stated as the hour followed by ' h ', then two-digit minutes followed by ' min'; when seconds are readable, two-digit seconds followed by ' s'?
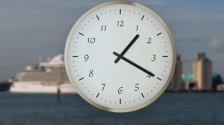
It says 1 h 20 min
